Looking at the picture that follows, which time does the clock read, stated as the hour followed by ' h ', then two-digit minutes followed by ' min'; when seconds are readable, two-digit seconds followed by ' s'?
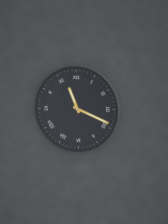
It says 11 h 19 min
